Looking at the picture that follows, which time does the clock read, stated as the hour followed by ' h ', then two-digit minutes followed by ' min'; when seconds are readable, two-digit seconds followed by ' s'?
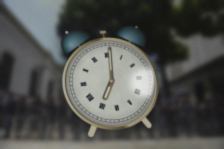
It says 7 h 01 min
